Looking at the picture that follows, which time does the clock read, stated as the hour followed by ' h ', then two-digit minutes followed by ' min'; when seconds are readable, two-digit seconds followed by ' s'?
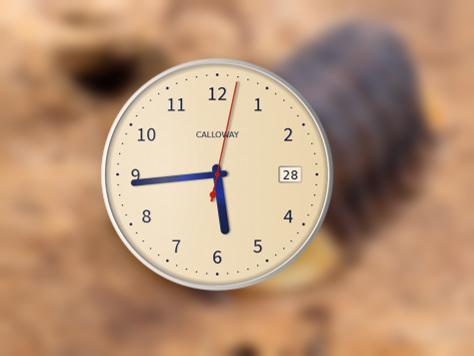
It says 5 h 44 min 02 s
